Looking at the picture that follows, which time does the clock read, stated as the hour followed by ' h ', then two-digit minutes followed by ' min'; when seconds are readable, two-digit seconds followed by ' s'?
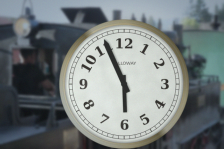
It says 5 h 56 min
